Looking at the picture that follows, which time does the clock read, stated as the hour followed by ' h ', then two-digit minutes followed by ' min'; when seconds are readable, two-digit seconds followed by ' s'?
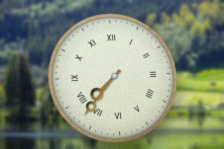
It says 7 h 37 min
